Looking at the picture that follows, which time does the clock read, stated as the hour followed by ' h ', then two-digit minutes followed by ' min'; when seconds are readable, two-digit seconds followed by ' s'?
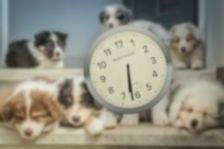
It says 6 h 32 min
